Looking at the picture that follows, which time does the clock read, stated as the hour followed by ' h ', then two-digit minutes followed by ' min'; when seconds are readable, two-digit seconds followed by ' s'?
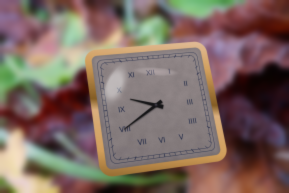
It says 9 h 40 min
